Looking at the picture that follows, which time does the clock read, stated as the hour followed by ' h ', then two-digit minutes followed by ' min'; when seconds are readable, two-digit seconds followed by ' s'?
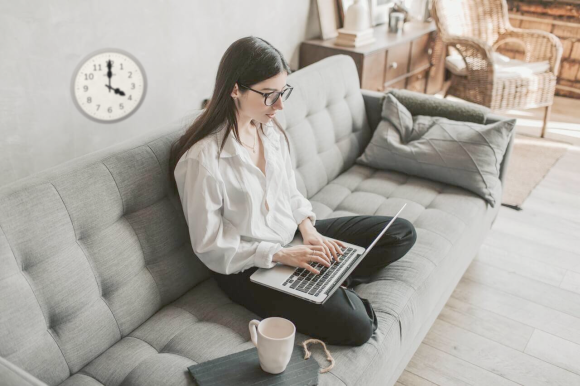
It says 4 h 00 min
